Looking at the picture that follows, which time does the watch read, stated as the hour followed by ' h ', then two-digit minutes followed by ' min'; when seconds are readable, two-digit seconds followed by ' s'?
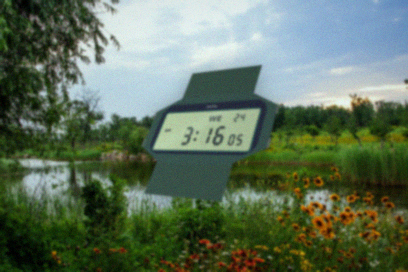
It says 3 h 16 min
